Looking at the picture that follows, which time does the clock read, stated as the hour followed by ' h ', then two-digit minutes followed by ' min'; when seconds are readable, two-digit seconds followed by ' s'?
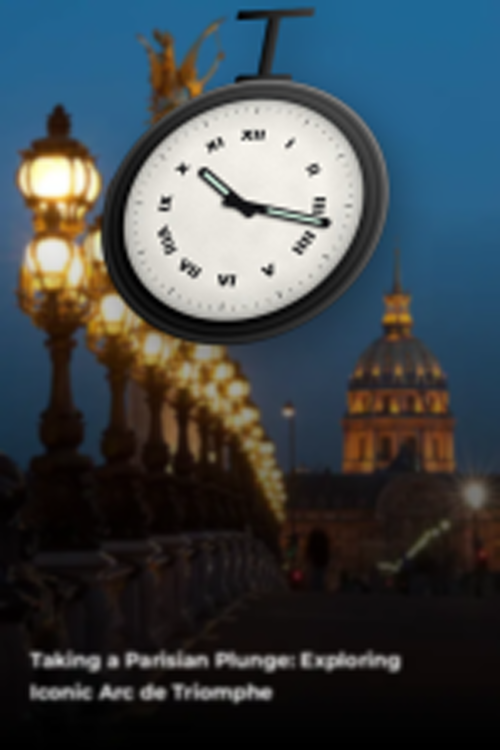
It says 10 h 17 min
